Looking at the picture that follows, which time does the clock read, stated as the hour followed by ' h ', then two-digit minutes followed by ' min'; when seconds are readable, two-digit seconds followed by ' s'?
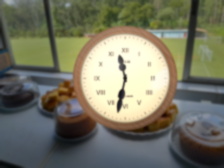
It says 11 h 32 min
